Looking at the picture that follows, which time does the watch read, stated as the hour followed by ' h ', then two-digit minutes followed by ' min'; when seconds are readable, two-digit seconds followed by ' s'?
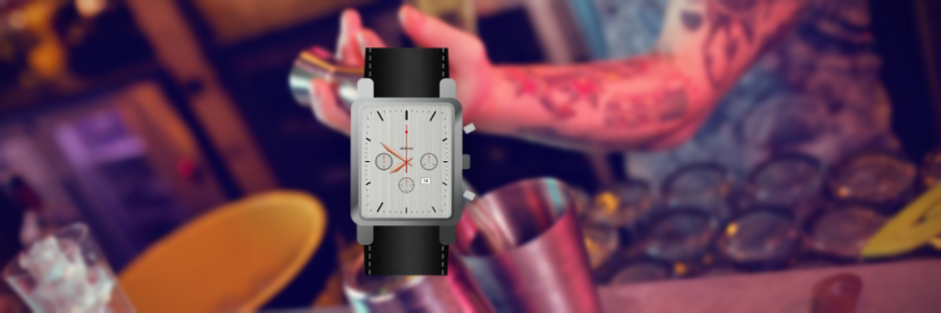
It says 7 h 51 min
